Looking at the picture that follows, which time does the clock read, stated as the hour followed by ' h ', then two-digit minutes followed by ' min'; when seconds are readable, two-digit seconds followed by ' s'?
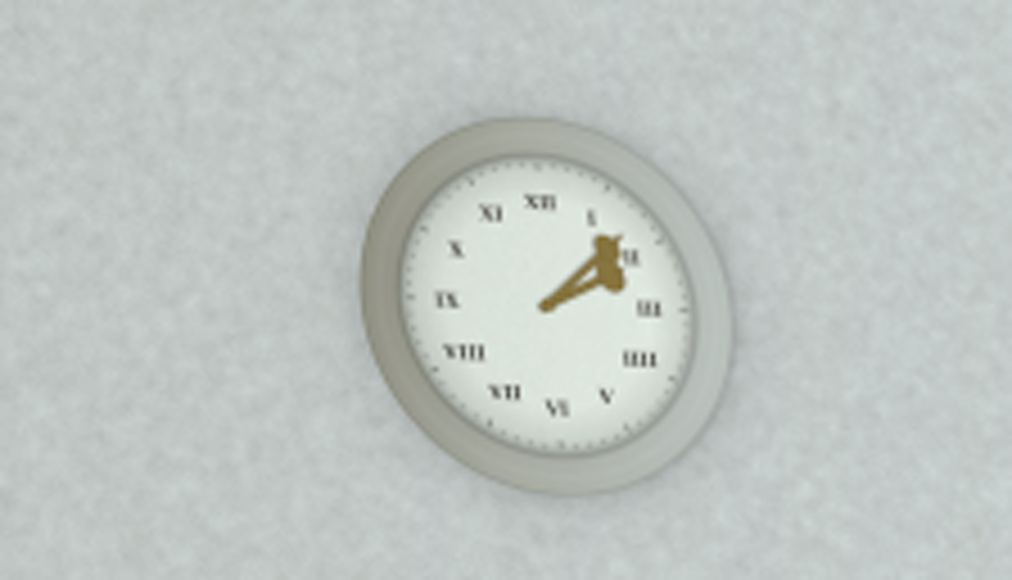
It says 2 h 08 min
